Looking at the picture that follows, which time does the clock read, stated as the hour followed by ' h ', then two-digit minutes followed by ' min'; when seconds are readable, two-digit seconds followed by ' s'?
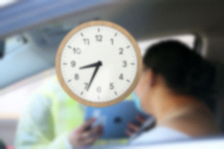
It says 8 h 34 min
